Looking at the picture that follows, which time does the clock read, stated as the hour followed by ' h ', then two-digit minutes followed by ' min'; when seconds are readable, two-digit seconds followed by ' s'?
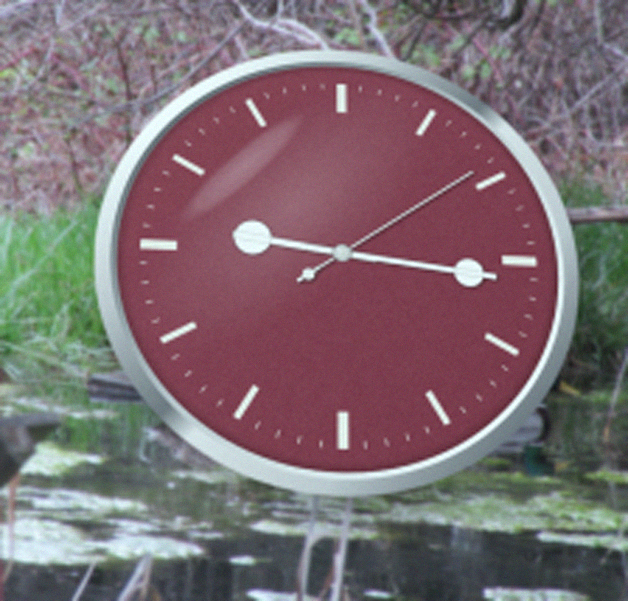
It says 9 h 16 min 09 s
